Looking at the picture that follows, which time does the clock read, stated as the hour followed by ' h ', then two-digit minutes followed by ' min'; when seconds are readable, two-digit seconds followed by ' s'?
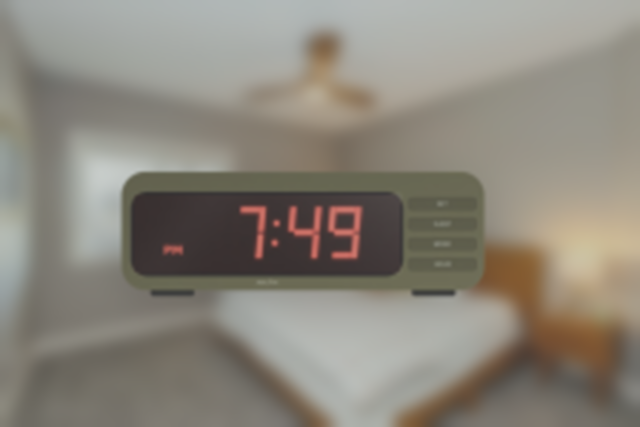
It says 7 h 49 min
